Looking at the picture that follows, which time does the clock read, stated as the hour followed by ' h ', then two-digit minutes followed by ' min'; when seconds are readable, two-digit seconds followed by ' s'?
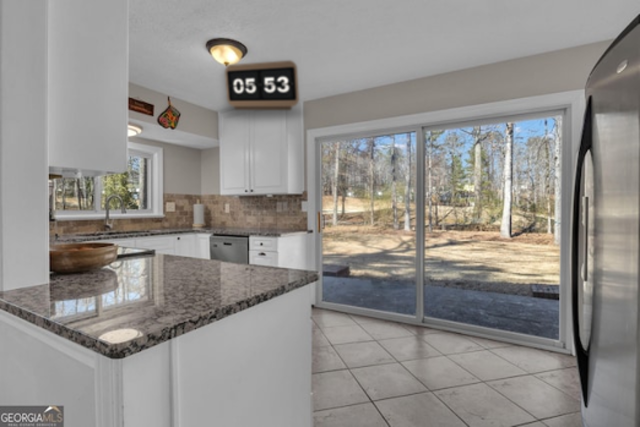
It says 5 h 53 min
